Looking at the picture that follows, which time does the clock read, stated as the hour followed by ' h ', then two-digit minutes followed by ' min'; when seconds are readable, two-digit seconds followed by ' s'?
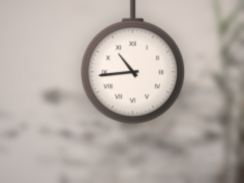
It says 10 h 44 min
